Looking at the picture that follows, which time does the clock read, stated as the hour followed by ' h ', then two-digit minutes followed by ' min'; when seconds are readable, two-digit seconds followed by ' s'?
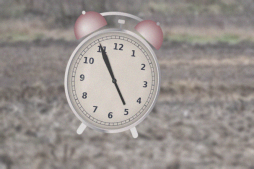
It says 4 h 55 min
